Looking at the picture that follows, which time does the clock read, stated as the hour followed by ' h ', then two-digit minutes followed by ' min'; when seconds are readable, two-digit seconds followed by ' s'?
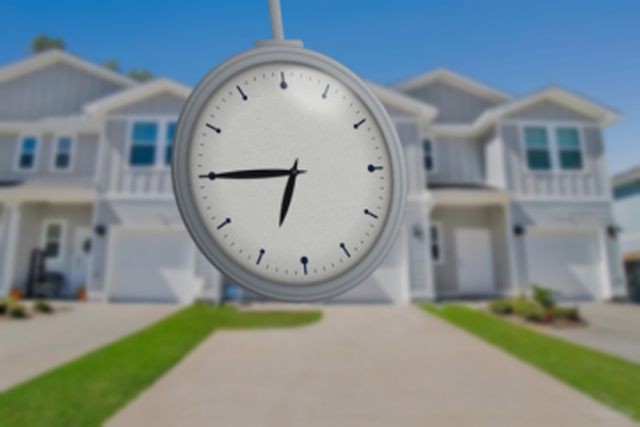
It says 6 h 45 min
